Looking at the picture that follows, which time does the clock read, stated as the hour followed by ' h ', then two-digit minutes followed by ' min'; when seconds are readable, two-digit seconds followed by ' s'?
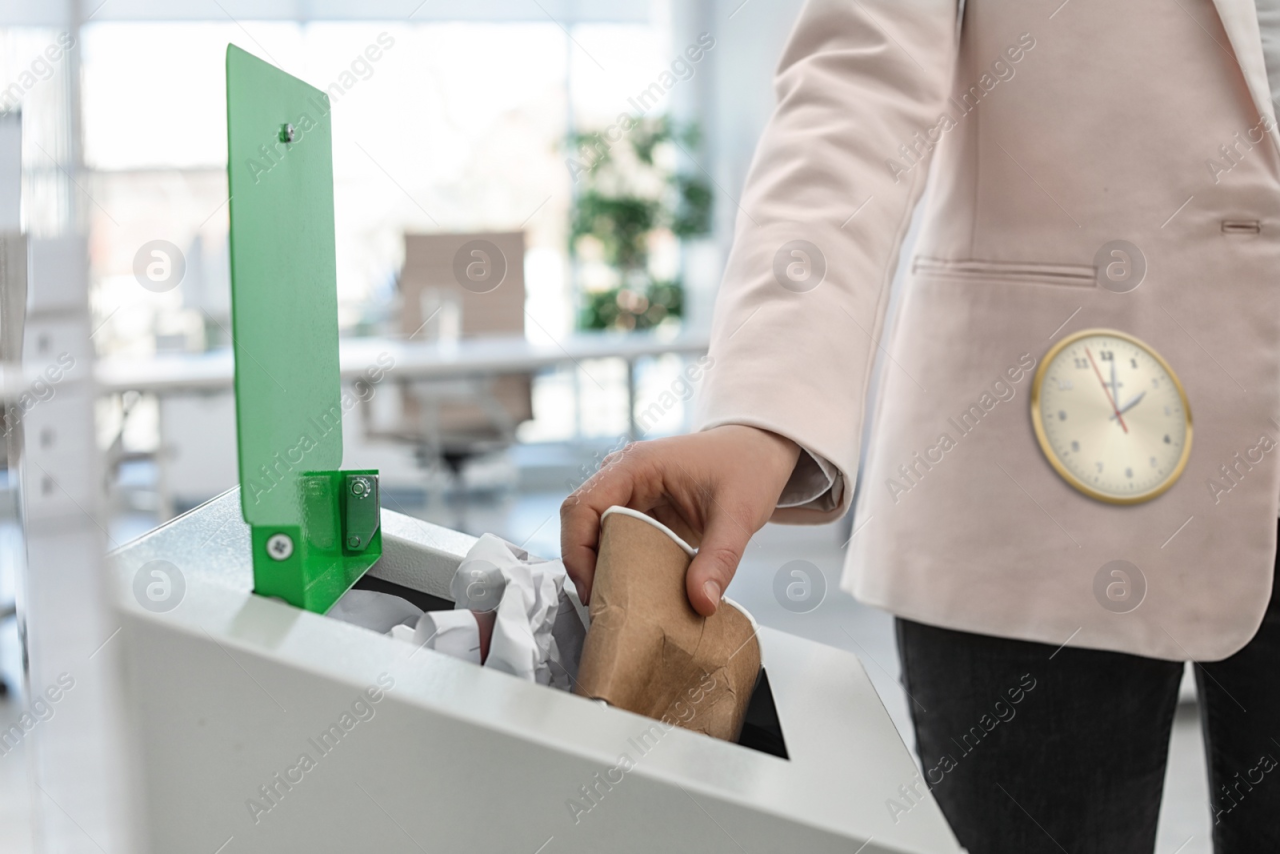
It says 2 h 00 min 57 s
